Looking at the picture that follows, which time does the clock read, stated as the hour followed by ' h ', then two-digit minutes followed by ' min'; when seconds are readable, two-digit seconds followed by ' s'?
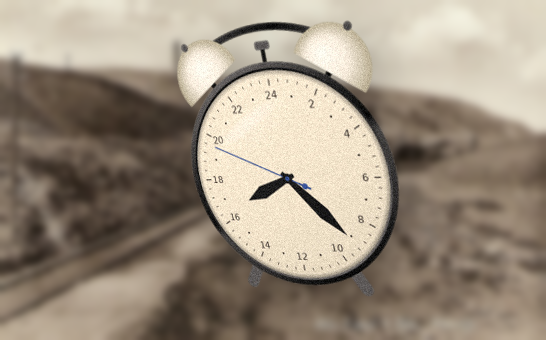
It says 16 h 22 min 49 s
